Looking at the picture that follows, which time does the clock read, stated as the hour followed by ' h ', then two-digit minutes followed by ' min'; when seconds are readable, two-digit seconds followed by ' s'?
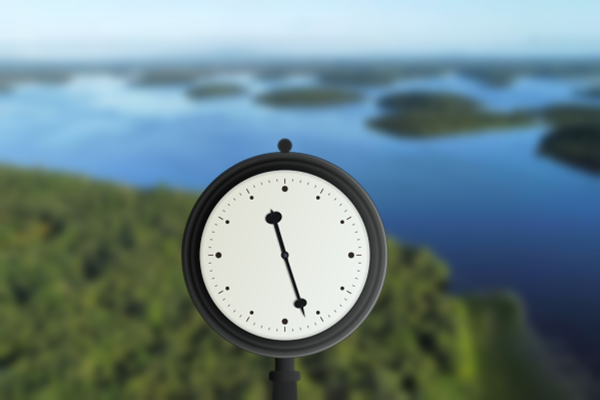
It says 11 h 27 min
